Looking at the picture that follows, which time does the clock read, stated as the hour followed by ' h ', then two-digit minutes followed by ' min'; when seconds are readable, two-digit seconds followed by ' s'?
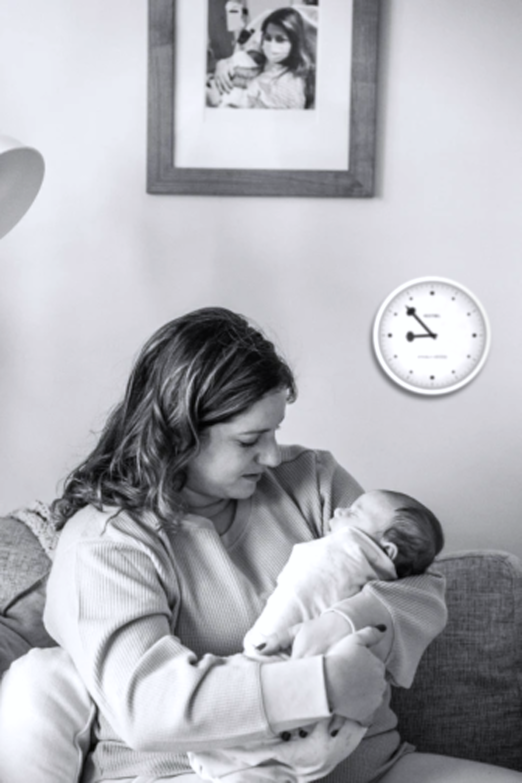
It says 8 h 53 min
